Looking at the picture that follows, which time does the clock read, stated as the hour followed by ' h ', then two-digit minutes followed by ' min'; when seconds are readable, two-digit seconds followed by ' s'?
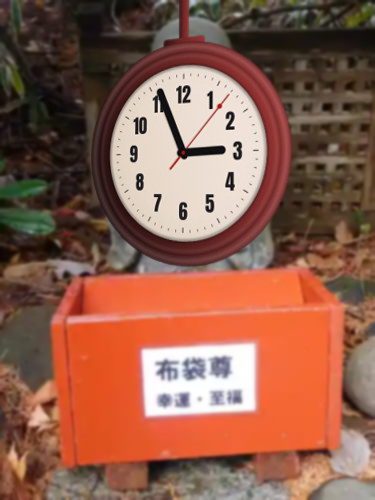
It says 2 h 56 min 07 s
